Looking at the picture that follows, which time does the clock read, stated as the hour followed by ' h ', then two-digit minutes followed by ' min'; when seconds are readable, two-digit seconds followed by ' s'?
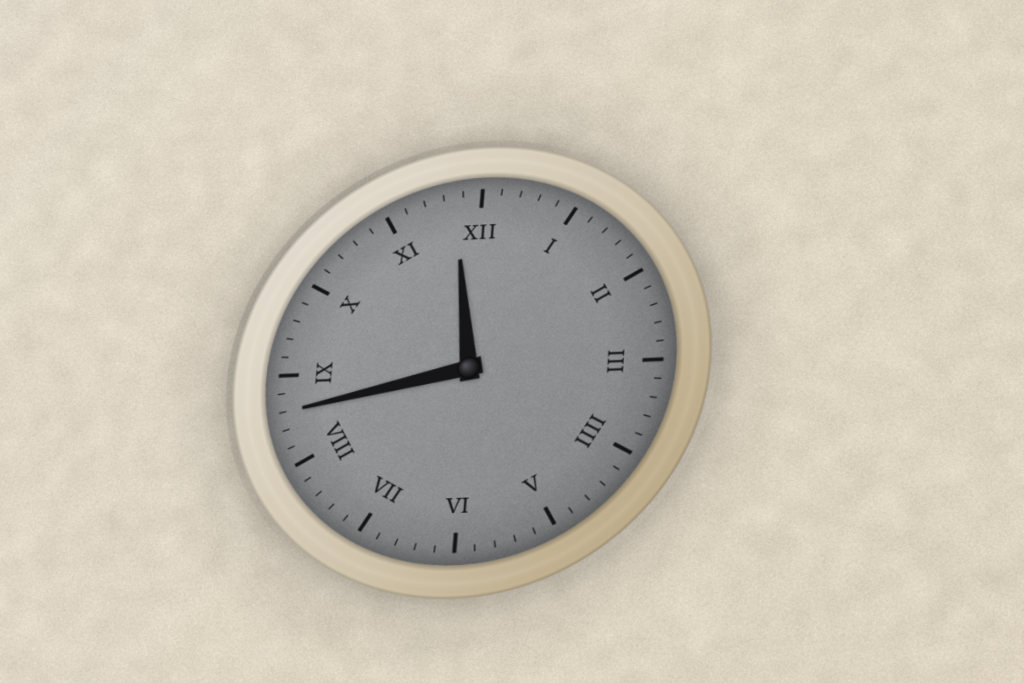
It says 11 h 43 min
